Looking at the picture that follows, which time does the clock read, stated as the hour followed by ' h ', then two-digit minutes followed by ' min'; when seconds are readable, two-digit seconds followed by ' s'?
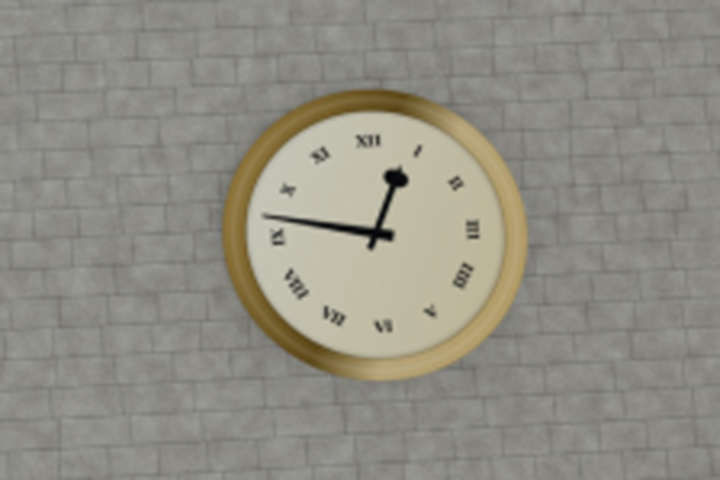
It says 12 h 47 min
